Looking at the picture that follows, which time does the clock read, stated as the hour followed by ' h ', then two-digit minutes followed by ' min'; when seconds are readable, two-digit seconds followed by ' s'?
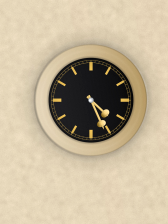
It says 4 h 26 min
